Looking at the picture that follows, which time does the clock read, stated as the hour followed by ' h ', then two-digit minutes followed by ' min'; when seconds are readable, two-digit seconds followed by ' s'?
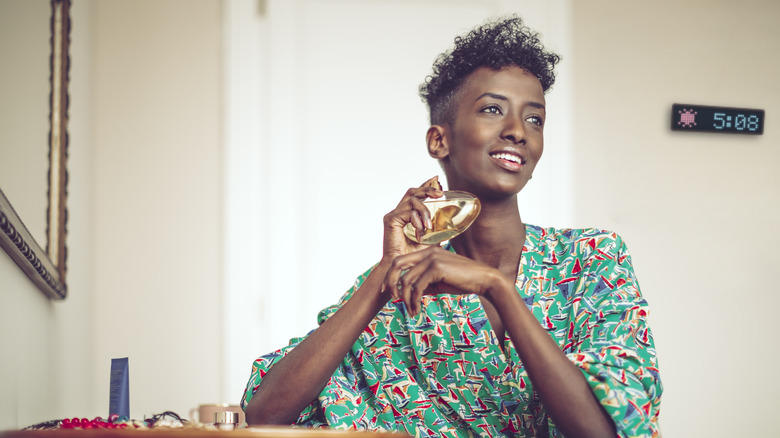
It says 5 h 08 min
